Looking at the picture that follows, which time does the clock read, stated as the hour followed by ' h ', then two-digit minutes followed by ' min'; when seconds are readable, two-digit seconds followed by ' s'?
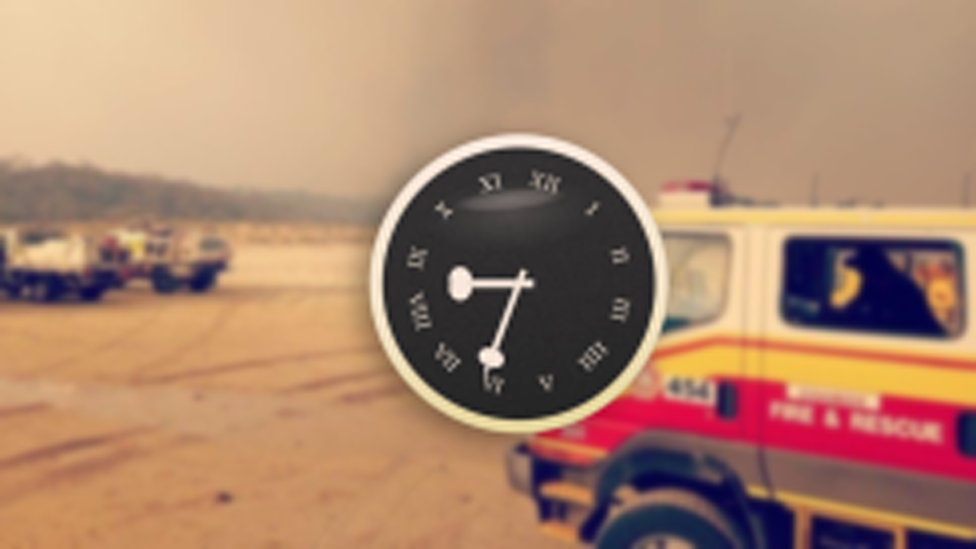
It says 8 h 31 min
